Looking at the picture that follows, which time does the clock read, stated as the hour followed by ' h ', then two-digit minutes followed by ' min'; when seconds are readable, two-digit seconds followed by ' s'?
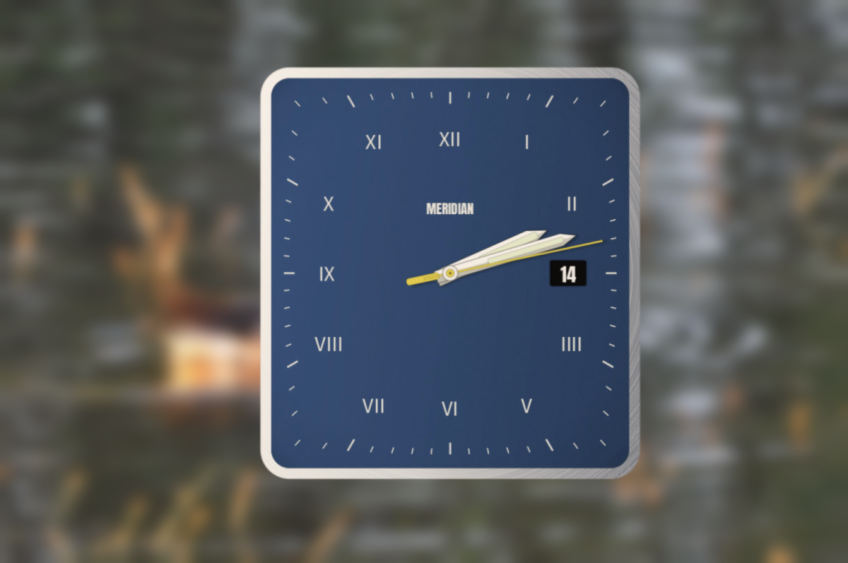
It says 2 h 12 min 13 s
